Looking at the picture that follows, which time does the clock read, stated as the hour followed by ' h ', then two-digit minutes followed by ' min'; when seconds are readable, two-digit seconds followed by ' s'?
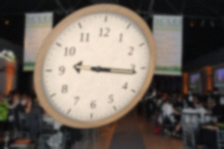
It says 9 h 16 min
